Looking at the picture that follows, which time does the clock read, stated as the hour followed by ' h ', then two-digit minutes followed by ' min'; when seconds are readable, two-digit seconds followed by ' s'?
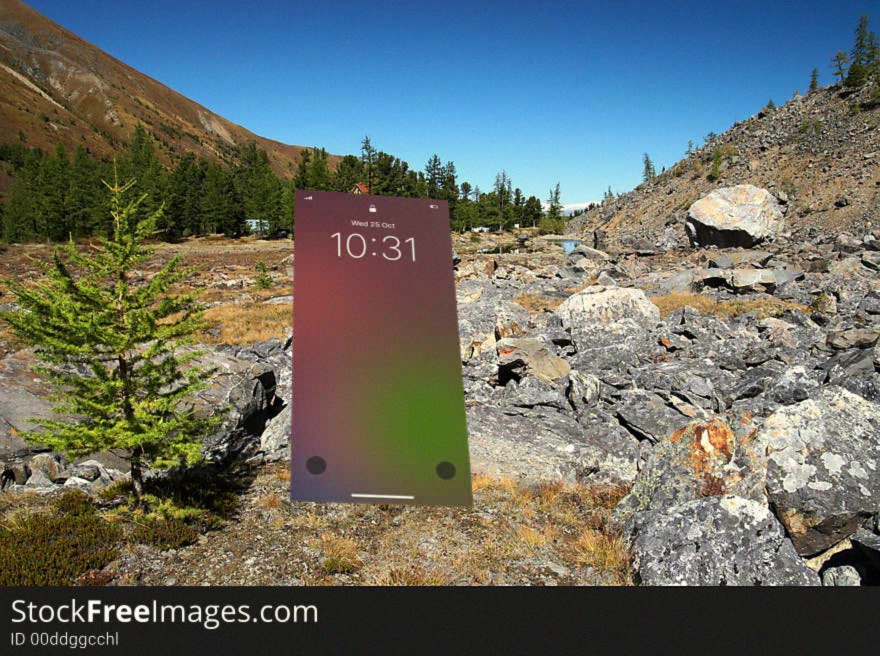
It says 10 h 31 min
